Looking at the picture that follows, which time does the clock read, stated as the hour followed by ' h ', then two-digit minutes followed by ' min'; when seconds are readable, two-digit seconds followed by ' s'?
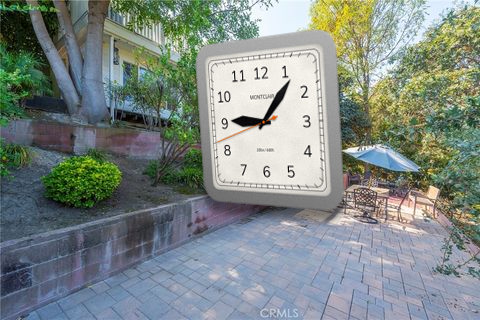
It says 9 h 06 min 42 s
